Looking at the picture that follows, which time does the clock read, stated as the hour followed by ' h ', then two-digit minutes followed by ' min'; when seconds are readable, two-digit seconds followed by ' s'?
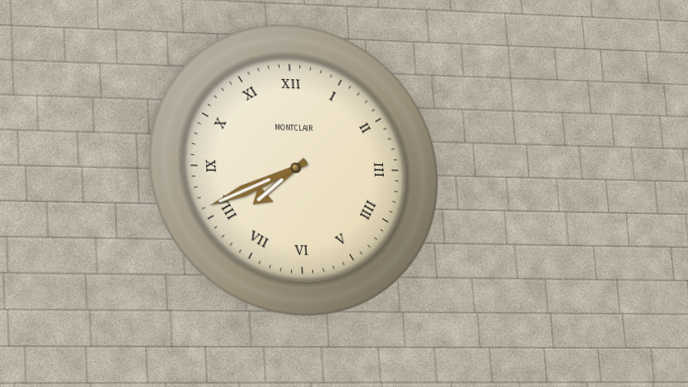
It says 7 h 41 min
